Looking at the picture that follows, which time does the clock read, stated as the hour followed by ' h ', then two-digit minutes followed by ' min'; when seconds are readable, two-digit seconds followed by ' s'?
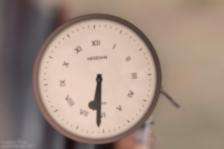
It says 6 h 31 min
